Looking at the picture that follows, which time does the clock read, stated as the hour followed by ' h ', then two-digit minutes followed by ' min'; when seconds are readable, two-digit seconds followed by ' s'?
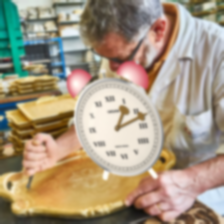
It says 1 h 12 min
